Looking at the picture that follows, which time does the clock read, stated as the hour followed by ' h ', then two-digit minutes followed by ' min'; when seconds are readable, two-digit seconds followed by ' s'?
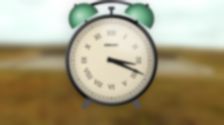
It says 3 h 19 min
